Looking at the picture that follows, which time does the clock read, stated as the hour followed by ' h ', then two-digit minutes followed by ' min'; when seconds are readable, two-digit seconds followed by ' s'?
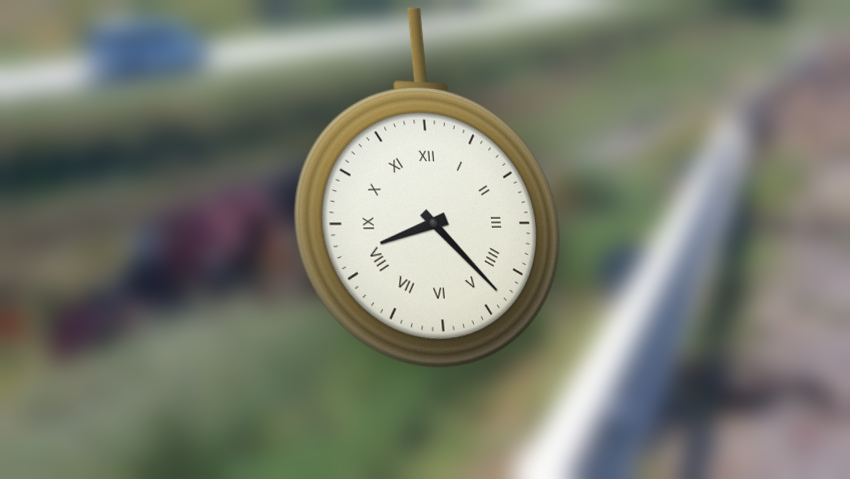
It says 8 h 23 min
